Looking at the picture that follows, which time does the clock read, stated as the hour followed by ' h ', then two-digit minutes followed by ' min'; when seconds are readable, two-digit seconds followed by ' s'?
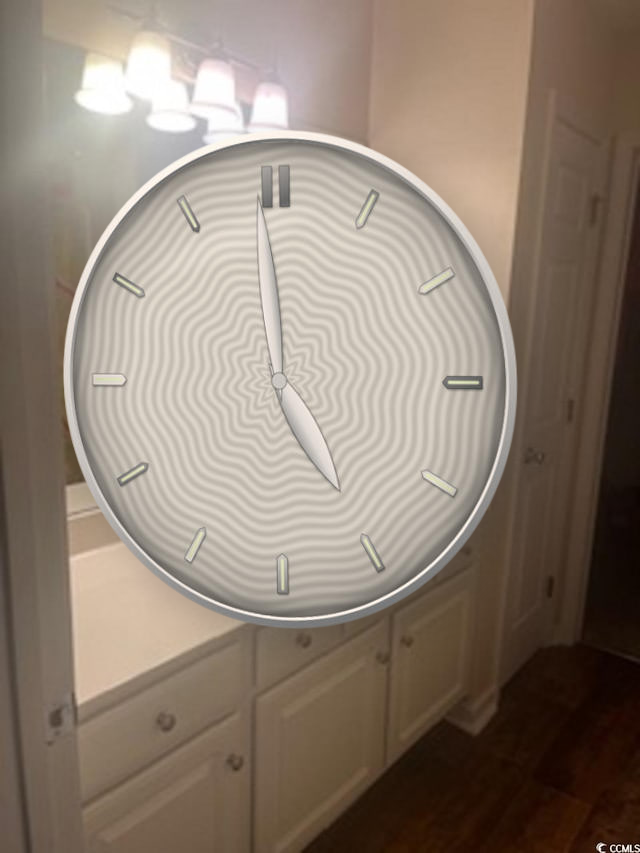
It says 4 h 59 min
